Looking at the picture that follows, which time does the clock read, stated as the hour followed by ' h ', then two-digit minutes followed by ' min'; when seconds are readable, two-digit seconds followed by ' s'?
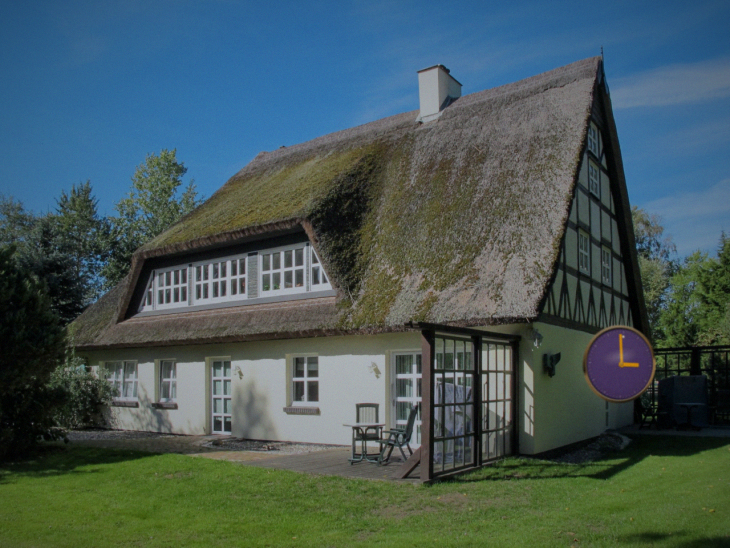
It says 2 h 59 min
